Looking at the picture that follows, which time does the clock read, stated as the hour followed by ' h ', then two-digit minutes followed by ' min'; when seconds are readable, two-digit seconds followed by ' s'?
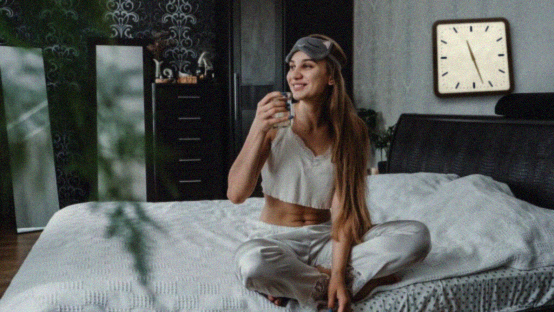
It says 11 h 27 min
